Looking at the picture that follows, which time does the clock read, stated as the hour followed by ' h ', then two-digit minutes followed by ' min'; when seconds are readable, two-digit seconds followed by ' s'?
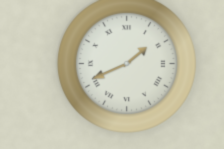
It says 1 h 41 min
